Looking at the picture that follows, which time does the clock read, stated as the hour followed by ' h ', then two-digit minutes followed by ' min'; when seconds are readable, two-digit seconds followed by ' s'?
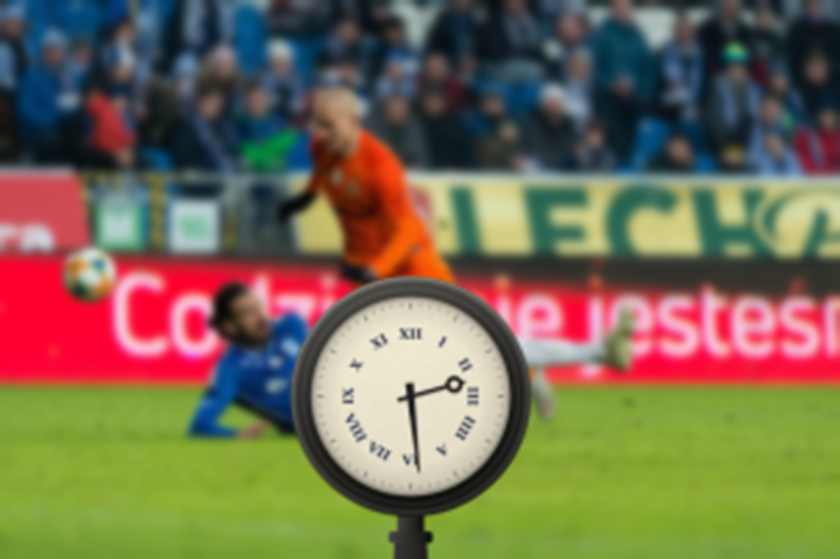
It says 2 h 29 min
